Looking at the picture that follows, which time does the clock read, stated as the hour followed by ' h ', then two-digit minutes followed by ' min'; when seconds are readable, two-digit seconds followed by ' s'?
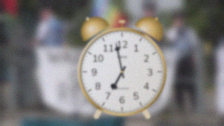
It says 6 h 58 min
